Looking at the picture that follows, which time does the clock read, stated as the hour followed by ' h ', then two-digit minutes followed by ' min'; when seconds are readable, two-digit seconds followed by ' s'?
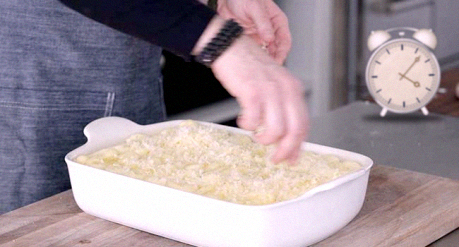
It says 4 h 07 min
